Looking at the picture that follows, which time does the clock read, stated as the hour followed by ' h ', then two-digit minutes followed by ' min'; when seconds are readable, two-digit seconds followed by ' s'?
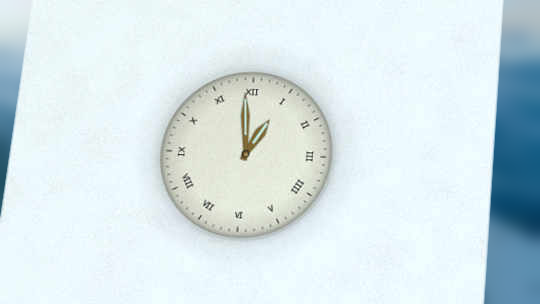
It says 12 h 59 min
